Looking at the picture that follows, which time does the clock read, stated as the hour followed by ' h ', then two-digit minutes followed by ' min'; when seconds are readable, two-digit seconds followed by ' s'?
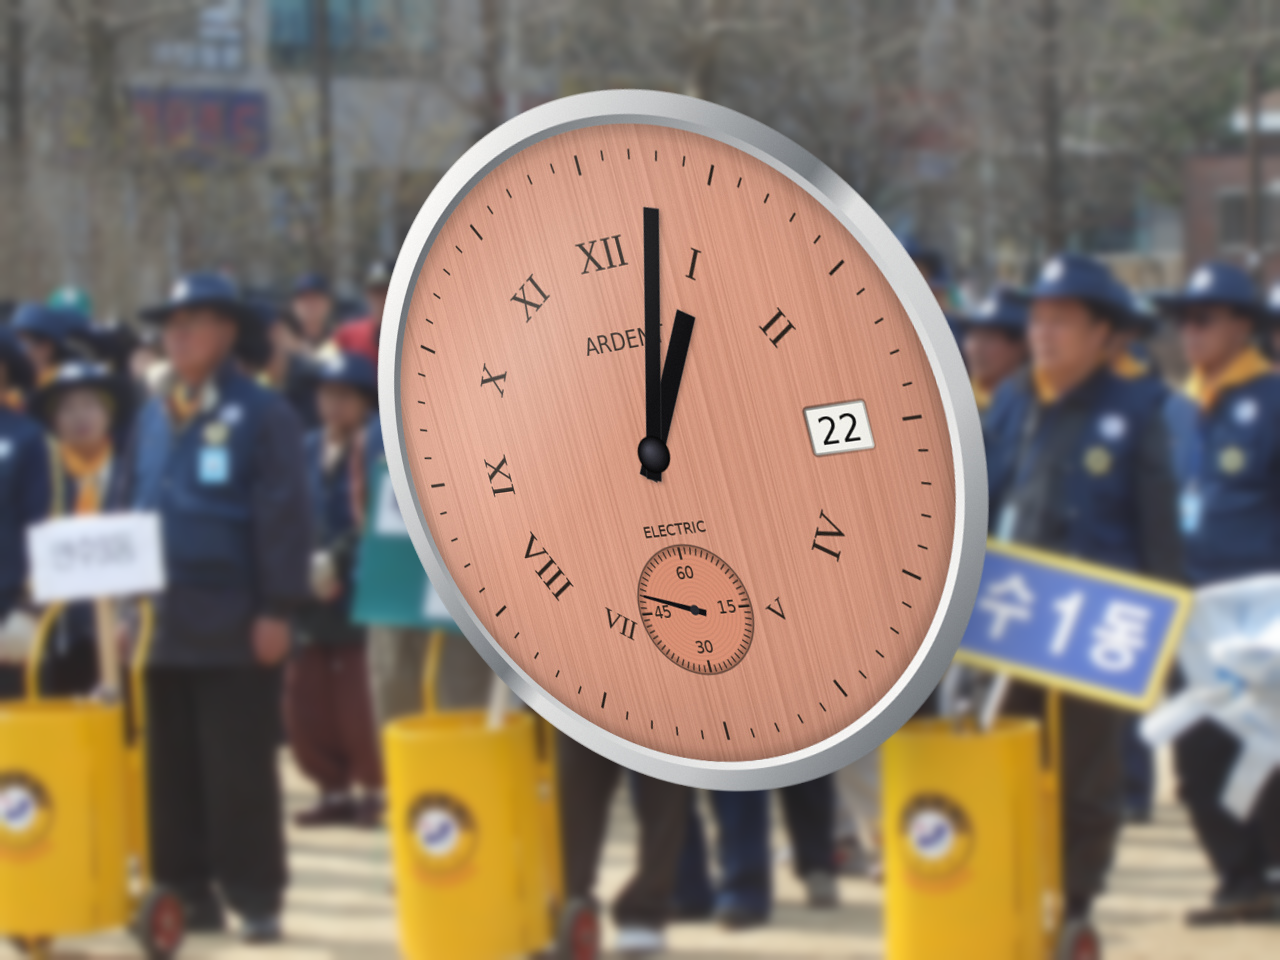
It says 1 h 02 min 48 s
